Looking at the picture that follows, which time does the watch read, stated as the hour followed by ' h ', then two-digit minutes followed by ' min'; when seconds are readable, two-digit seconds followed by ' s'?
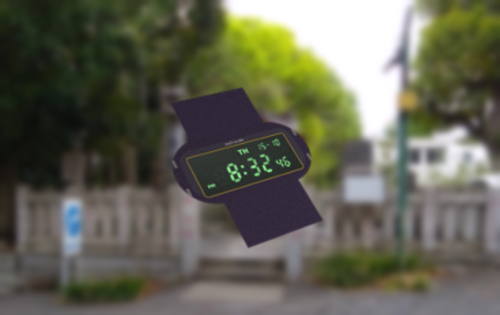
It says 8 h 32 min 46 s
